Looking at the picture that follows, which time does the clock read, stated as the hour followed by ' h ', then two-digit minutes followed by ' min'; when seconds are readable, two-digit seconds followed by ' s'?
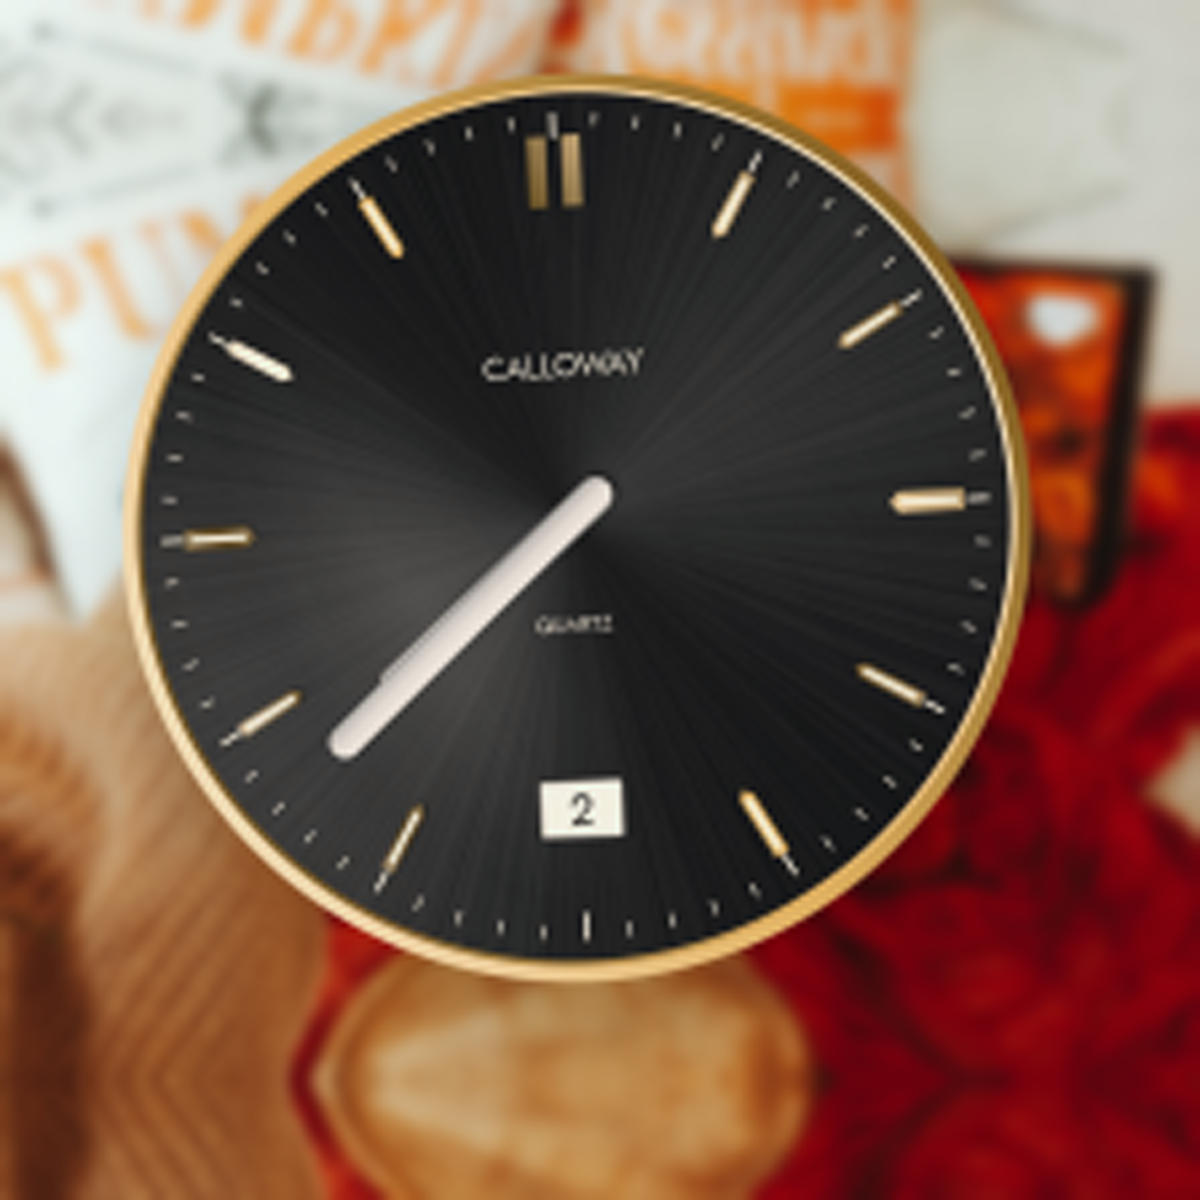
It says 7 h 38 min
